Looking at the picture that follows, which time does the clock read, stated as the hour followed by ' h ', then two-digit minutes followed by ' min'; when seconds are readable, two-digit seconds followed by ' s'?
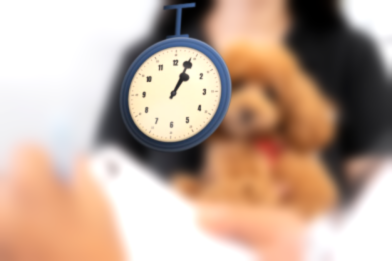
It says 1 h 04 min
